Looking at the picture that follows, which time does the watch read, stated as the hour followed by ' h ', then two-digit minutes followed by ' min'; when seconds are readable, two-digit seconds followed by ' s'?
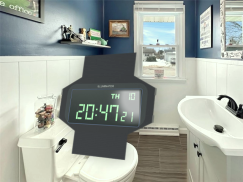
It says 20 h 47 min 21 s
